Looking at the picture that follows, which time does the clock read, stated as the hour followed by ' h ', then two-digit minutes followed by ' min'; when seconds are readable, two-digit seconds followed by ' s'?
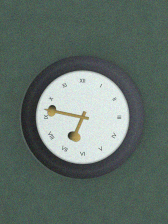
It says 6 h 47 min
